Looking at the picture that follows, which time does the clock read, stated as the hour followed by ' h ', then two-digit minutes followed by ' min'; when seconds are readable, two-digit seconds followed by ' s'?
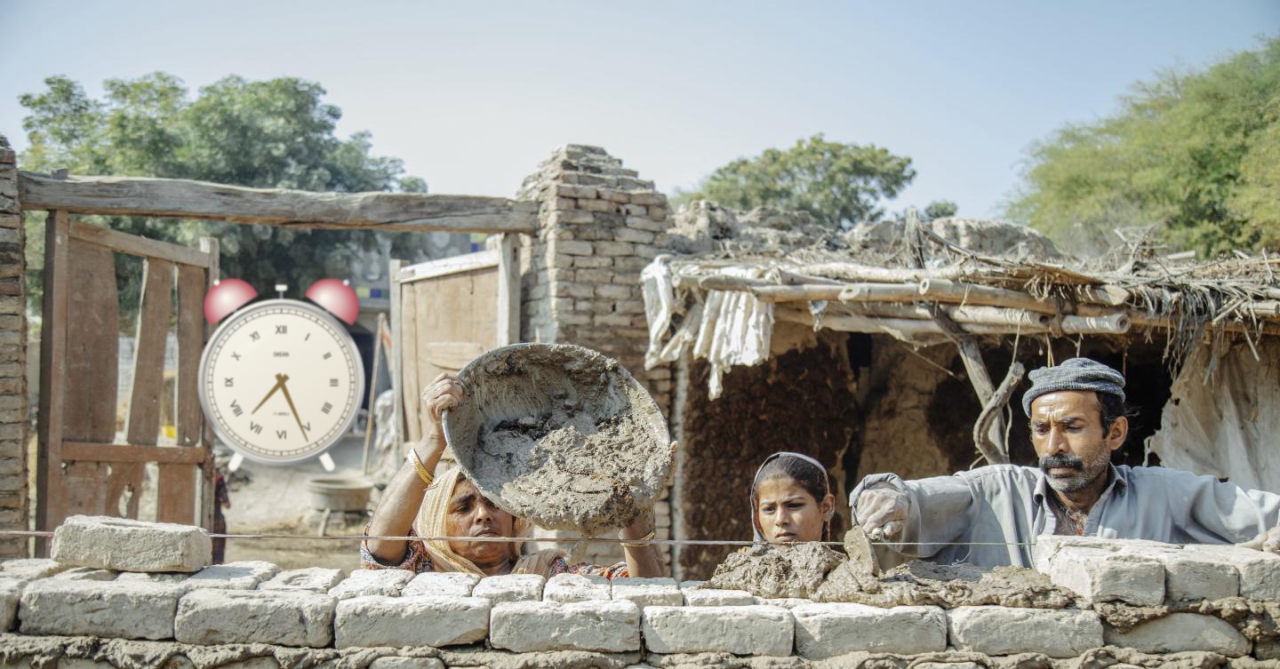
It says 7 h 26 min
